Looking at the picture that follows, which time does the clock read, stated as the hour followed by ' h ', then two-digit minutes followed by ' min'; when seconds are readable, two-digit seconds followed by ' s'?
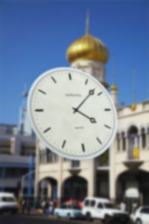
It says 4 h 08 min
